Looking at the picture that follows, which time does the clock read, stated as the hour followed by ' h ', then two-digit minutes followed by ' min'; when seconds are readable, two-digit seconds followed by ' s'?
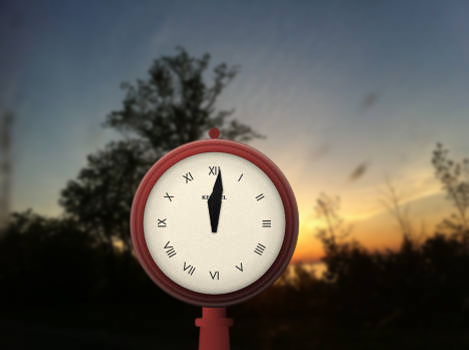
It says 12 h 01 min
